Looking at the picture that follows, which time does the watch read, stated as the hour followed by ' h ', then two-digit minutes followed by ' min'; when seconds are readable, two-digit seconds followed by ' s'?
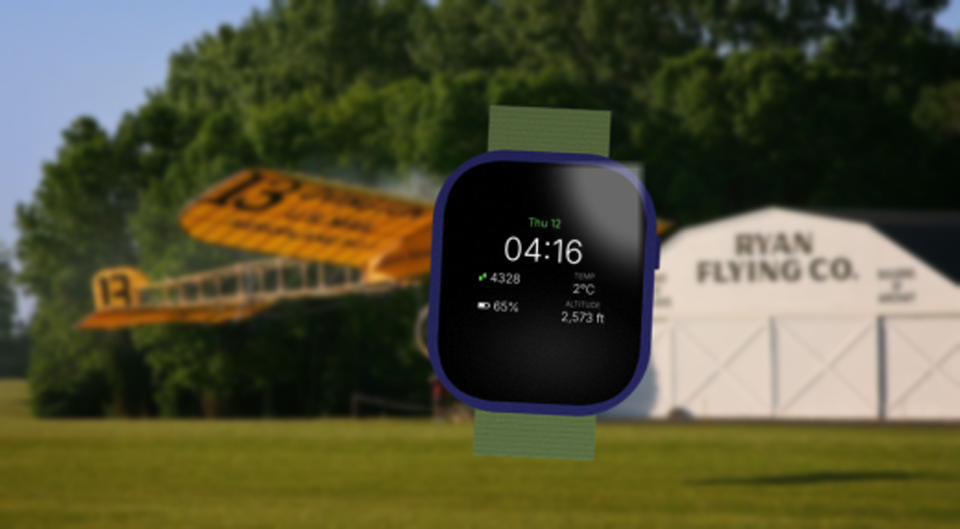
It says 4 h 16 min
